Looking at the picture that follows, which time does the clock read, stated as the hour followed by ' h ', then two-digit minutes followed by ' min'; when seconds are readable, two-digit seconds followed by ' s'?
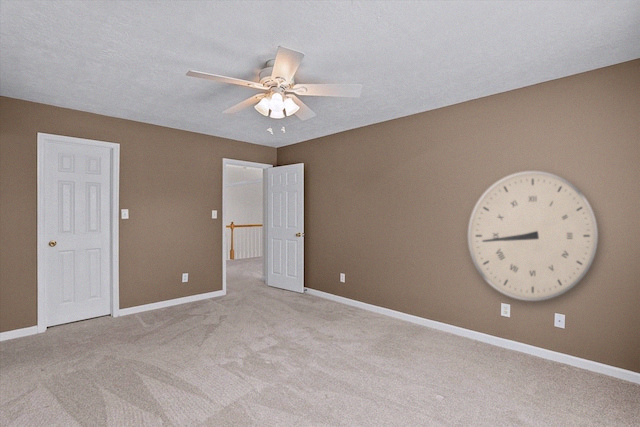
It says 8 h 44 min
